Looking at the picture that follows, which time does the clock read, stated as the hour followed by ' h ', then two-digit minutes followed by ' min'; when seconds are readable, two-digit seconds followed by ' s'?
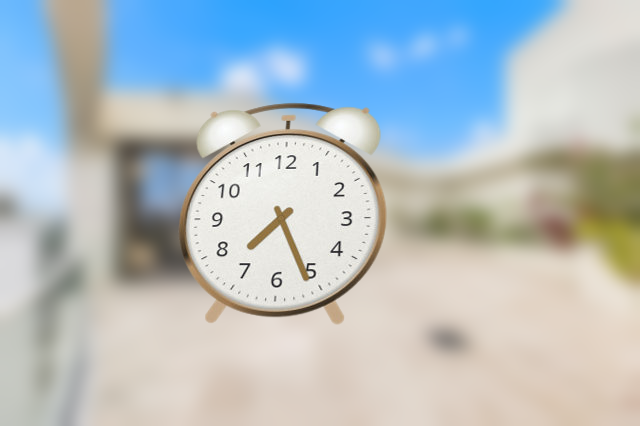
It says 7 h 26 min
